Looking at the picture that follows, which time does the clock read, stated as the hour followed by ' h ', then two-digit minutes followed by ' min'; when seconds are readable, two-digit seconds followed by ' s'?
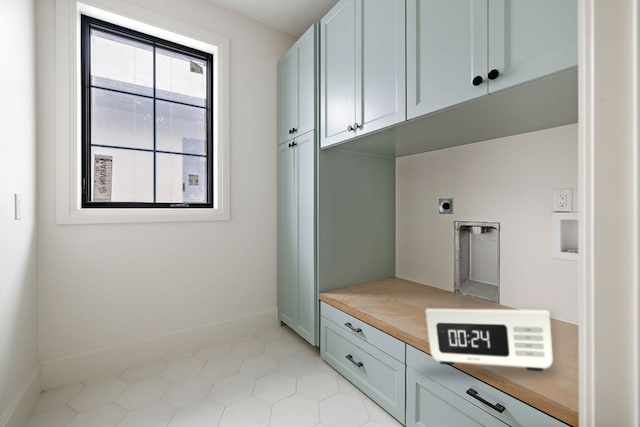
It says 0 h 24 min
